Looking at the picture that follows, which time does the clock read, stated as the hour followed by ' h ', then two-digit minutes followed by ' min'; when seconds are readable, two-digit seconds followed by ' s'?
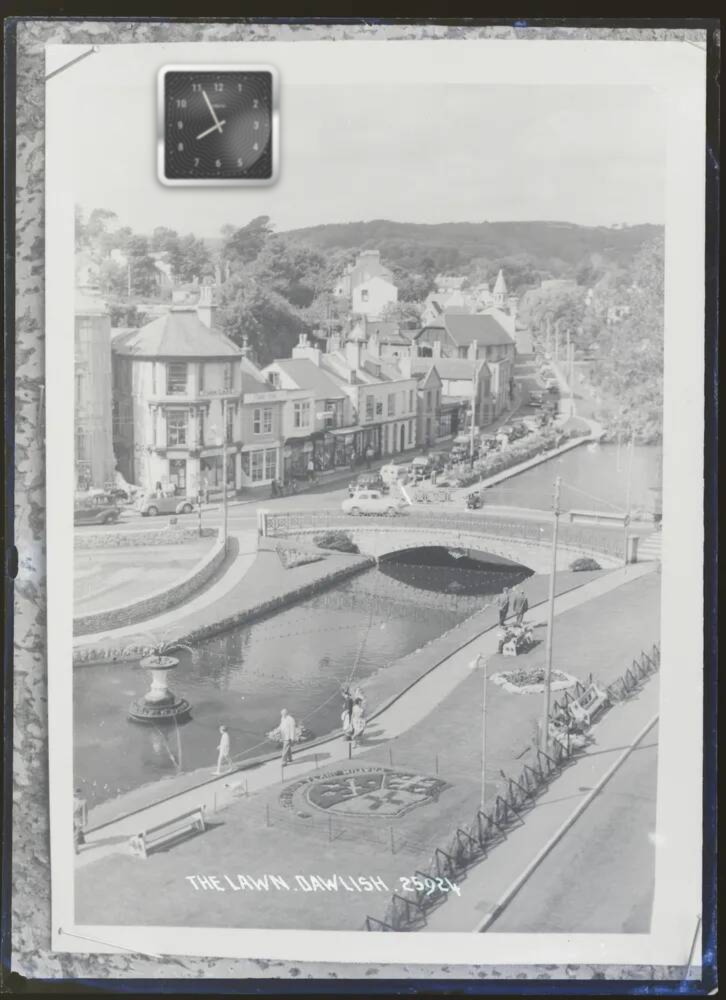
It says 7 h 56 min
